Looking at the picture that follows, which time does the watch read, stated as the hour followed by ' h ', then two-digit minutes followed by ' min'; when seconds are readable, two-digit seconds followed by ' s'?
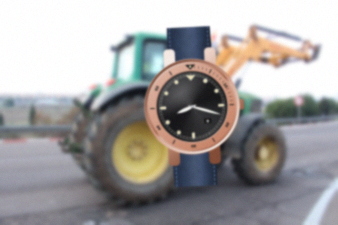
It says 8 h 18 min
